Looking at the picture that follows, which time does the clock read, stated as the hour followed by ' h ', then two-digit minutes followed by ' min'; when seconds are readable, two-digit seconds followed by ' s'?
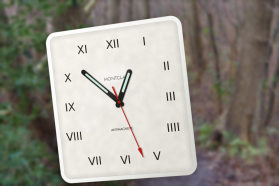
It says 12 h 52 min 27 s
